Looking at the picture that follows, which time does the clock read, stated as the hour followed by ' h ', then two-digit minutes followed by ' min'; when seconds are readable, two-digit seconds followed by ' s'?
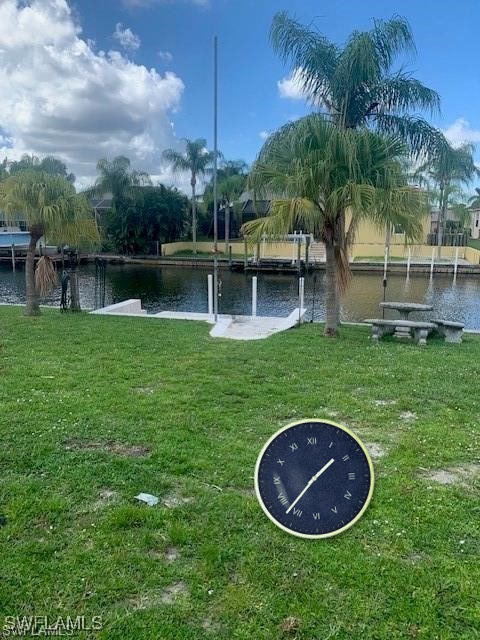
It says 1 h 37 min
